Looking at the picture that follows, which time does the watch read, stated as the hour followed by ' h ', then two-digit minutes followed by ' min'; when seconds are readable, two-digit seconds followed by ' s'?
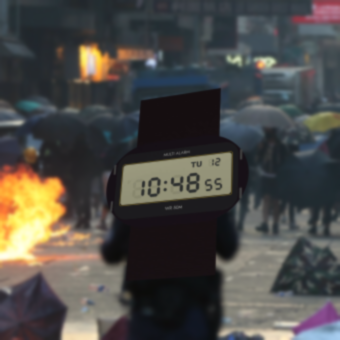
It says 10 h 48 min 55 s
